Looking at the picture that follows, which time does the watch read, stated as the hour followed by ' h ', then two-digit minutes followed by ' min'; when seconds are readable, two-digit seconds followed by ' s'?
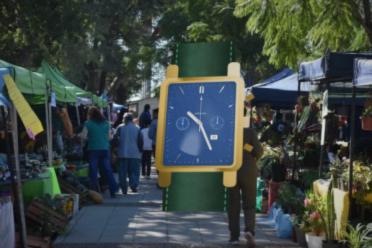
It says 10 h 26 min
